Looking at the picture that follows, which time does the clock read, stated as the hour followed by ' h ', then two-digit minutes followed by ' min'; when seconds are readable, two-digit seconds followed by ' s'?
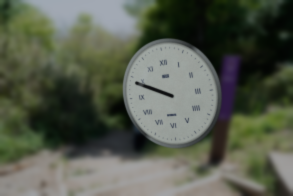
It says 9 h 49 min
